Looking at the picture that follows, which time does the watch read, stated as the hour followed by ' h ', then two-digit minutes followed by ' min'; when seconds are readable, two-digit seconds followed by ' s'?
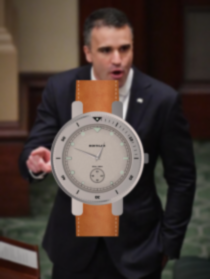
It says 12 h 49 min
